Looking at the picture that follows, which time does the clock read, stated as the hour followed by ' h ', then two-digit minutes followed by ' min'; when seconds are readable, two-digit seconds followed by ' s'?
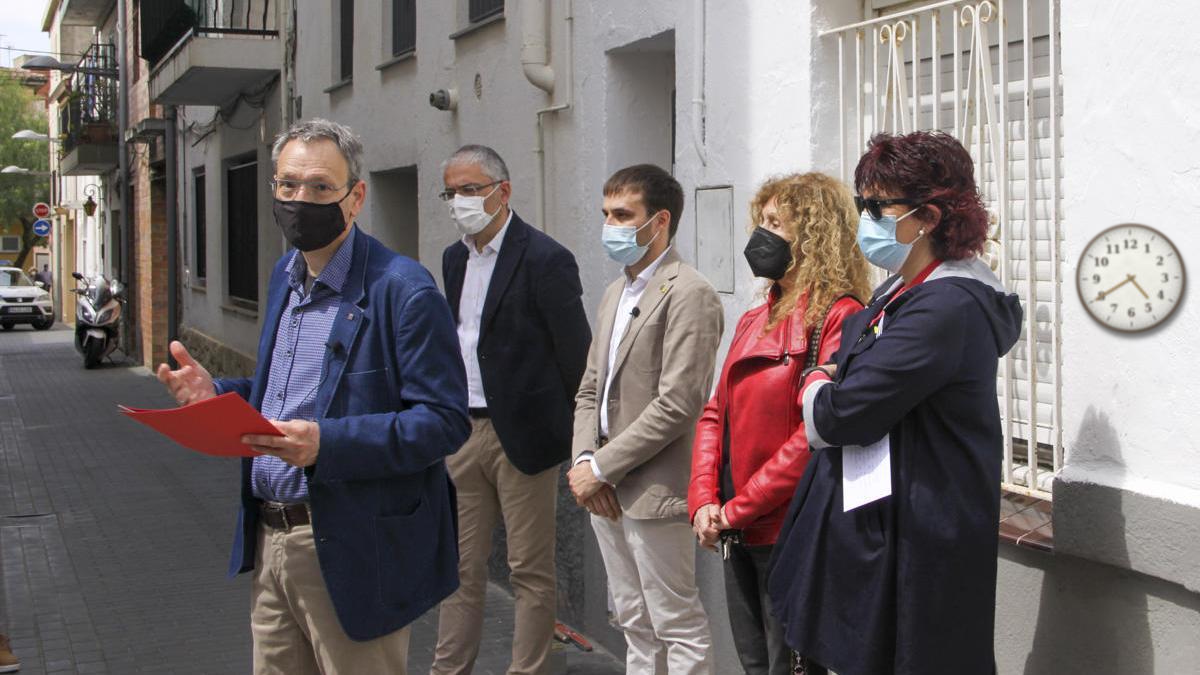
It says 4 h 40 min
